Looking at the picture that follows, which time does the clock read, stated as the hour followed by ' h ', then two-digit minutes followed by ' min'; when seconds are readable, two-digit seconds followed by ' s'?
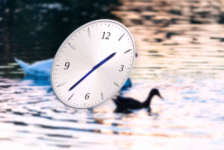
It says 1 h 37 min
